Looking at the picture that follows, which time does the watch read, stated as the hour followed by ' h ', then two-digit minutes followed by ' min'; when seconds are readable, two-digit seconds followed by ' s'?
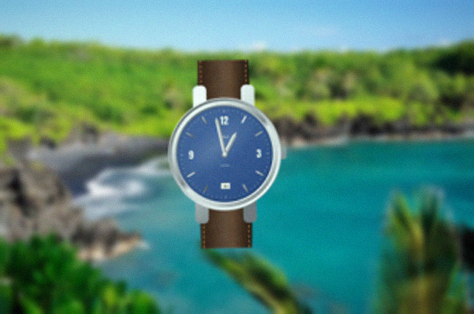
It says 12 h 58 min
